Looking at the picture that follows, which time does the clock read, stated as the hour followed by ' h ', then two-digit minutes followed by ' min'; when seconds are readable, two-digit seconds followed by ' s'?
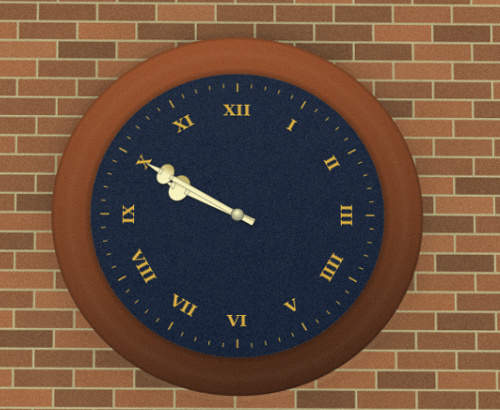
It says 9 h 50 min
